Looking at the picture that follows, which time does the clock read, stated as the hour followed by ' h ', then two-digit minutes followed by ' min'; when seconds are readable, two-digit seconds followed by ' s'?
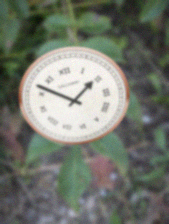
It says 1 h 52 min
